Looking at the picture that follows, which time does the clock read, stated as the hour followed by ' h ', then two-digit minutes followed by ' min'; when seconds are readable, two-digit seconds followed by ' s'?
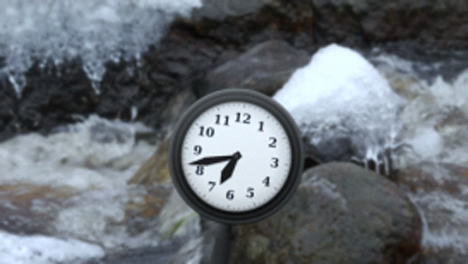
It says 6 h 42 min
